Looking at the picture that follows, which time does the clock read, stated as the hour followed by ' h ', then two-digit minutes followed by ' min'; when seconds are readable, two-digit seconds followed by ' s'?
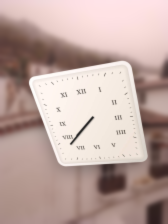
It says 7 h 38 min
